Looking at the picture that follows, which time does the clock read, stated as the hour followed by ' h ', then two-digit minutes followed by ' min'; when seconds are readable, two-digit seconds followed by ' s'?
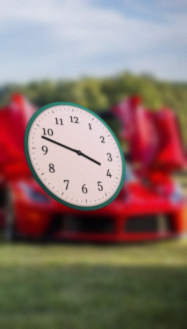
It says 3 h 48 min
